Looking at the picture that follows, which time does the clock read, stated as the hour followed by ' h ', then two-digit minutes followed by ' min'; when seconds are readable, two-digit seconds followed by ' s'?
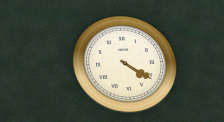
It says 4 h 21 min
